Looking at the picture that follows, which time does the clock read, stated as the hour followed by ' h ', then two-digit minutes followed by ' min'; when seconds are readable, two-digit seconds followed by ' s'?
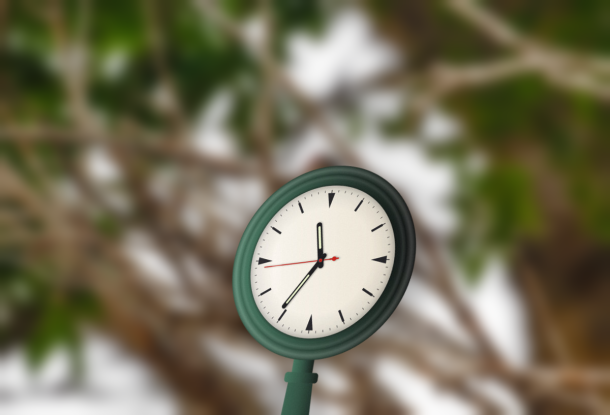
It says 11 h 35 min 44 s
